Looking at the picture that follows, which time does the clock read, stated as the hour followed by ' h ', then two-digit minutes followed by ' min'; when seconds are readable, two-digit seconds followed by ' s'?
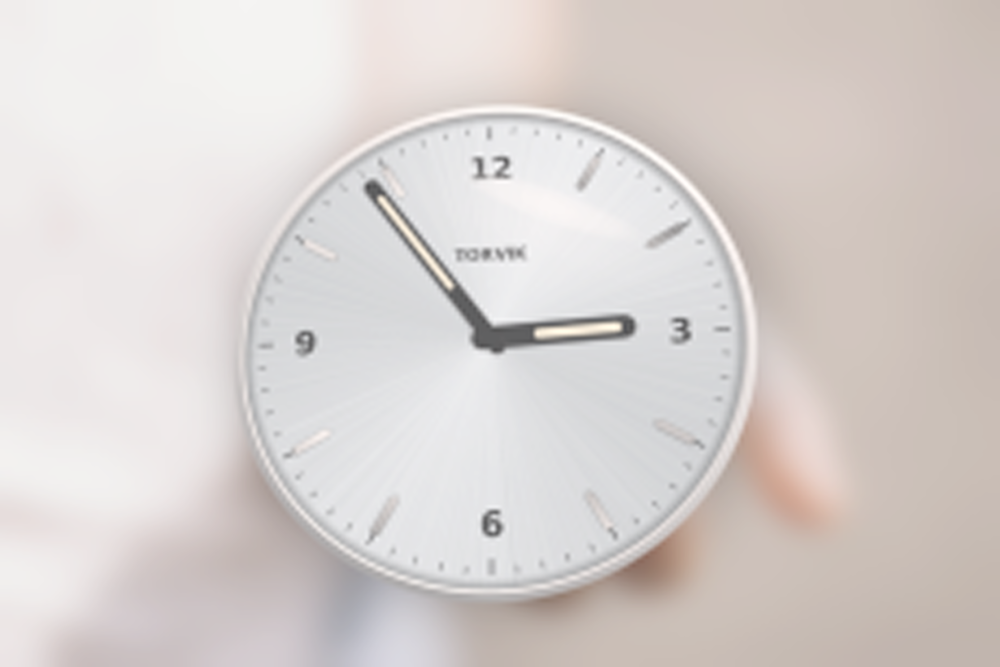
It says 2 h 54 min
